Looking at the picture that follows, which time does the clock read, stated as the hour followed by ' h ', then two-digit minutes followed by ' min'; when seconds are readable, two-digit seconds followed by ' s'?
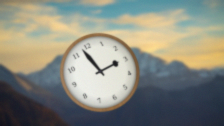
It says 2 h 58 min
